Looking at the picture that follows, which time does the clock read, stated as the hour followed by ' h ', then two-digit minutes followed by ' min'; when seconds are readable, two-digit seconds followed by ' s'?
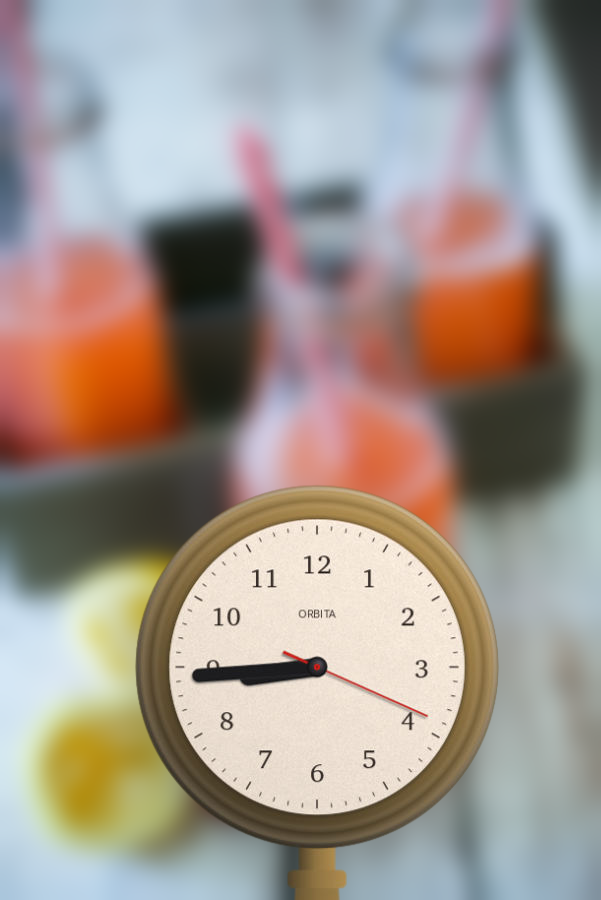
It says 8 h 44 min 19 s
